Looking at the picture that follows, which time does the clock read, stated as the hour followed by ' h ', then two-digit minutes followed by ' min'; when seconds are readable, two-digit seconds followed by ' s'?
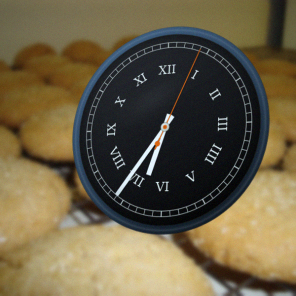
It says 6 h 36 min 04 s
